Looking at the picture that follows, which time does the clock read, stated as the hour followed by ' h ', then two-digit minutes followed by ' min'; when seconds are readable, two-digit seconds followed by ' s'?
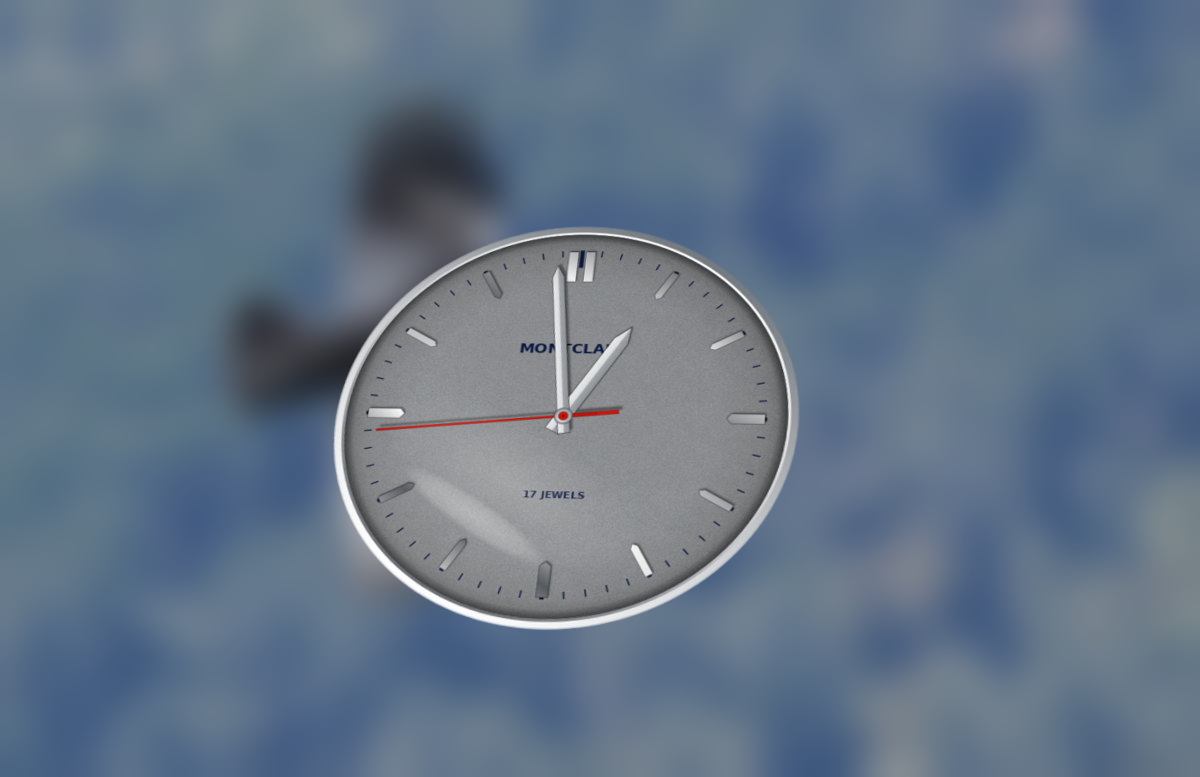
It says 12 h 58 min 44 s
